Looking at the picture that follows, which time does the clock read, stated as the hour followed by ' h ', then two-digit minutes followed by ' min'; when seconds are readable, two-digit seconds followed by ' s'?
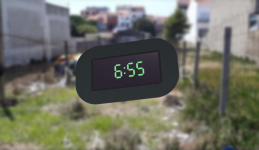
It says 6 h 55 min
